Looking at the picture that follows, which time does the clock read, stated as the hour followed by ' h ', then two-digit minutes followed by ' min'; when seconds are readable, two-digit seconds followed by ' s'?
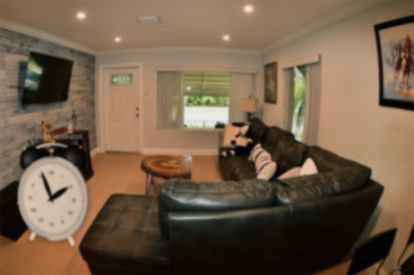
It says 1 h 56 min
